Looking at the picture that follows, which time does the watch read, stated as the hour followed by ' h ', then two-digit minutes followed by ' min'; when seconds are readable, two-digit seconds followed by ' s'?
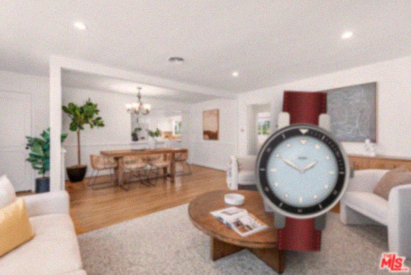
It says 1 h 50 min
